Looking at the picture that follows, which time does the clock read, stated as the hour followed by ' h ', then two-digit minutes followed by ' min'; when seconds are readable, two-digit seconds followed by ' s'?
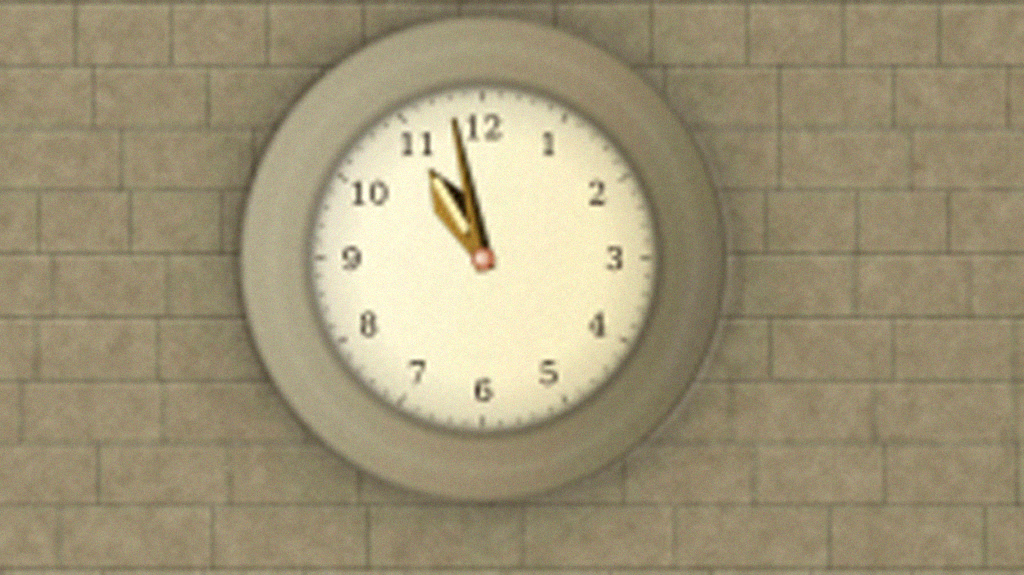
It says 10 h 58 min
